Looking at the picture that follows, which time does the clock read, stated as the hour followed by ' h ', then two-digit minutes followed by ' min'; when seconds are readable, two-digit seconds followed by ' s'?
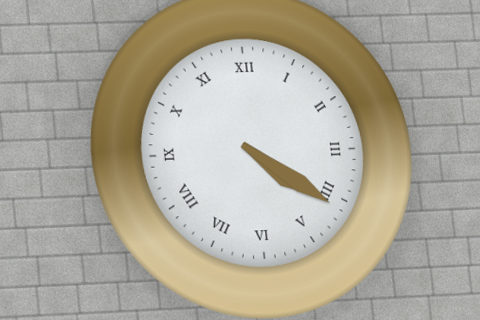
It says 4 h 21 min
